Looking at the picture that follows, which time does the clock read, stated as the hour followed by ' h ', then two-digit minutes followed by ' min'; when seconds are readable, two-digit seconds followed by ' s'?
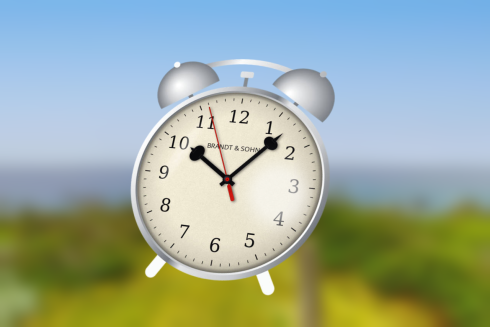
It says 10 h 06 min 56 s
